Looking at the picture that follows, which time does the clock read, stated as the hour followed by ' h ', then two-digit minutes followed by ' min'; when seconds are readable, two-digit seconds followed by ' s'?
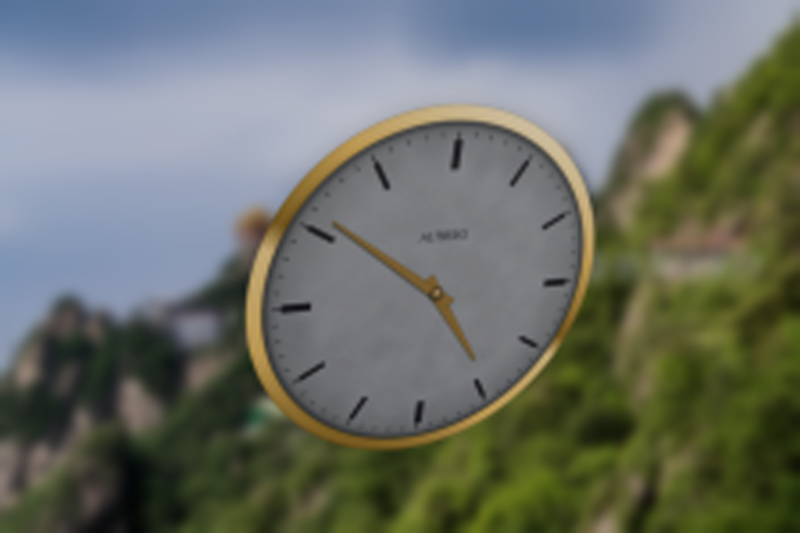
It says 4 h 51 min
